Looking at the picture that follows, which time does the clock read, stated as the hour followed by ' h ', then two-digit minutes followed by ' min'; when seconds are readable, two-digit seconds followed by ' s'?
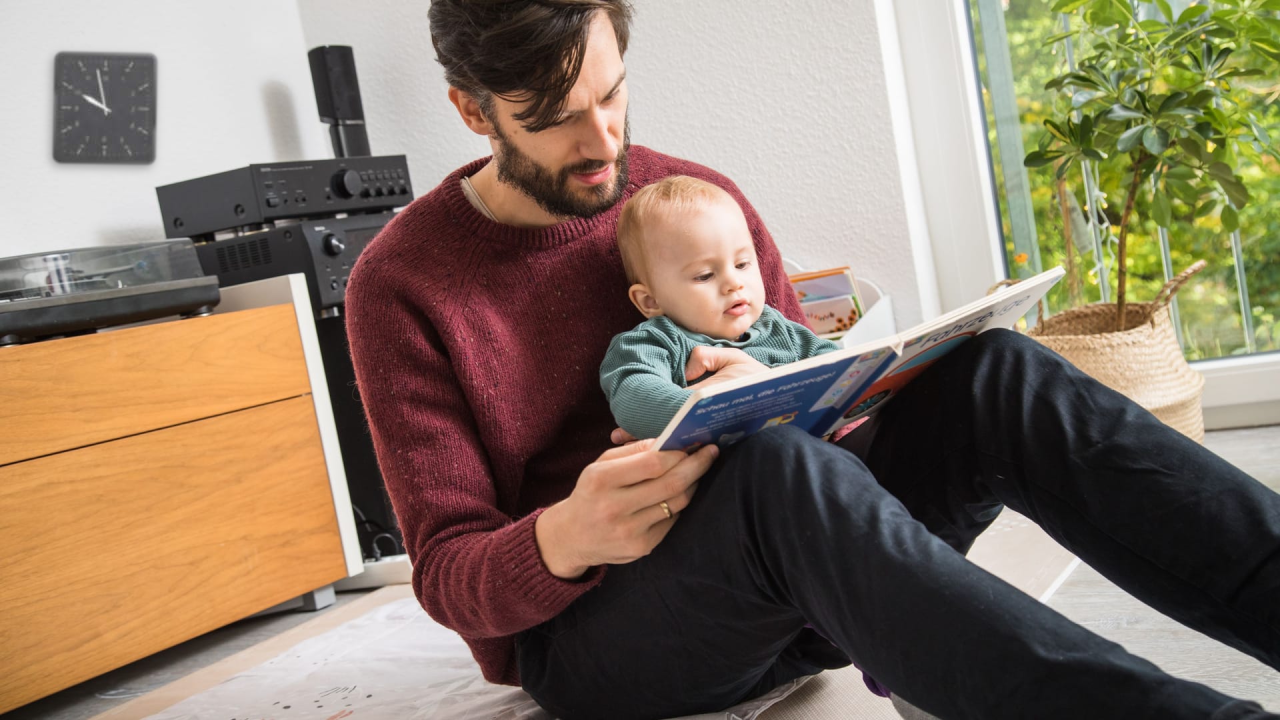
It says 9 h 58 min
